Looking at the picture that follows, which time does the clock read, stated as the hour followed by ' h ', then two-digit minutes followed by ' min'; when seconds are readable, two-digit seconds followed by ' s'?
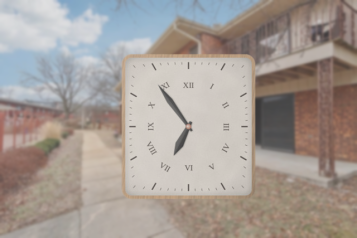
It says 6 h 54 min
